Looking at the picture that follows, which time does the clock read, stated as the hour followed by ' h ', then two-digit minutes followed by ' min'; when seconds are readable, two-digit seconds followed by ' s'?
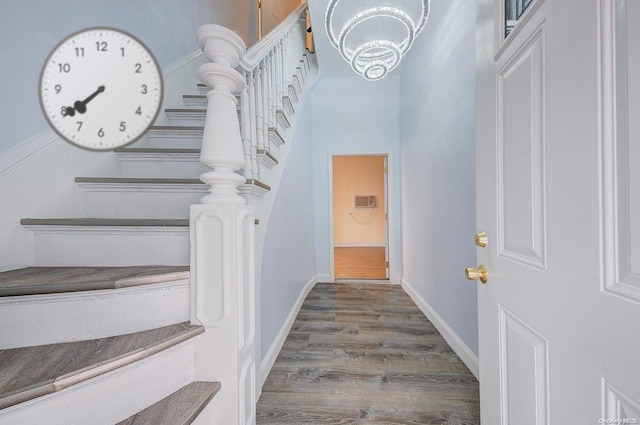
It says 7 h 39 min
